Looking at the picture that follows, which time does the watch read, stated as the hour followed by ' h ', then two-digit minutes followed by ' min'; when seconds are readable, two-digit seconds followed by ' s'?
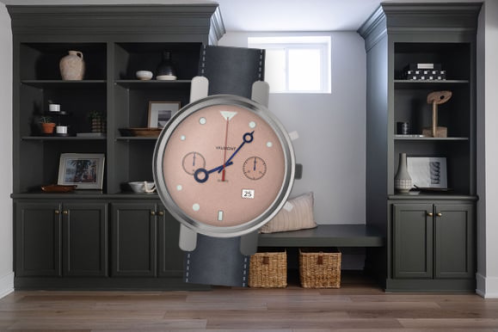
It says 8 h 06 min
